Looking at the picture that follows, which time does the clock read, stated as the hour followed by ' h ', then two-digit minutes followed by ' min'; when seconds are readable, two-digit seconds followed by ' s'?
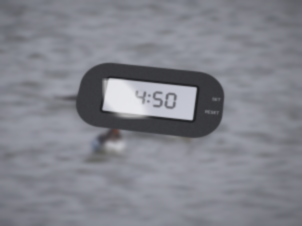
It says 4 h 50 min
